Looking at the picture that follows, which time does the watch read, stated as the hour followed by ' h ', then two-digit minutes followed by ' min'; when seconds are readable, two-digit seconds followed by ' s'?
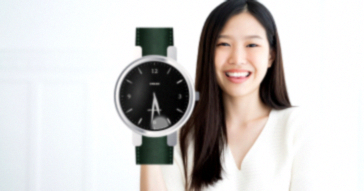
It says 5 h 31 min
